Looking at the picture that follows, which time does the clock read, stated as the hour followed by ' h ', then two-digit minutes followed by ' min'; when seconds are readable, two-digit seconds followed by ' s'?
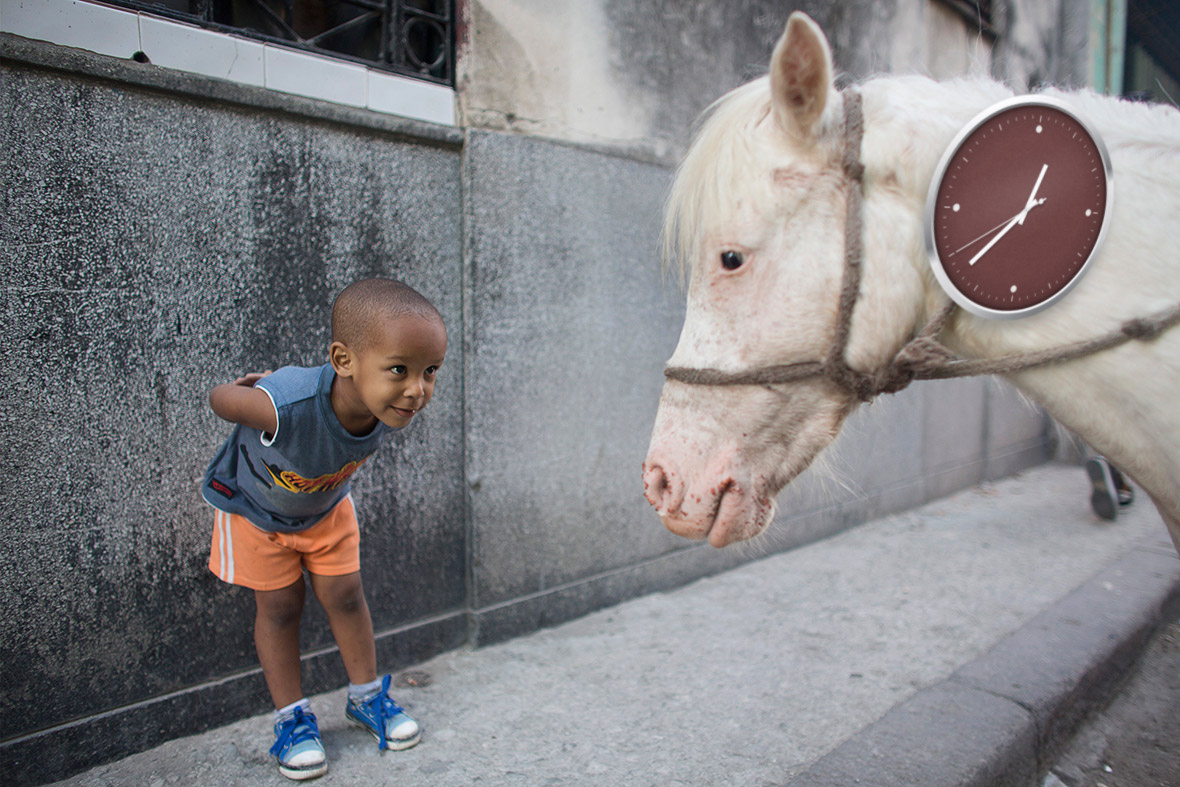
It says 12 h 37 min 40 s
